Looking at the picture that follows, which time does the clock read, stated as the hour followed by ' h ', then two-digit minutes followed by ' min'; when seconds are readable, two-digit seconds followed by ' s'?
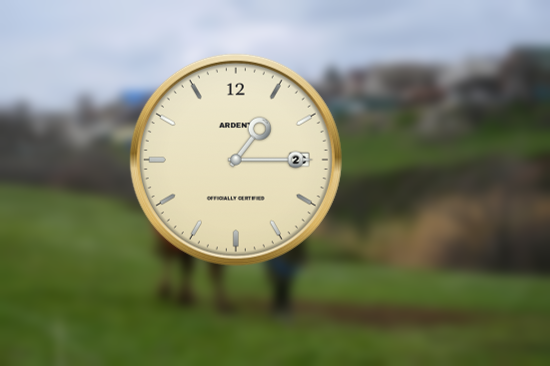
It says 1 h 15 min
